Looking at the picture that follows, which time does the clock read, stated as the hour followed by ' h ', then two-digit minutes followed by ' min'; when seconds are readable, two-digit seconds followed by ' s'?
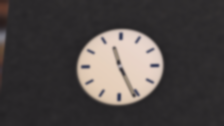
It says 11 h 26 min
